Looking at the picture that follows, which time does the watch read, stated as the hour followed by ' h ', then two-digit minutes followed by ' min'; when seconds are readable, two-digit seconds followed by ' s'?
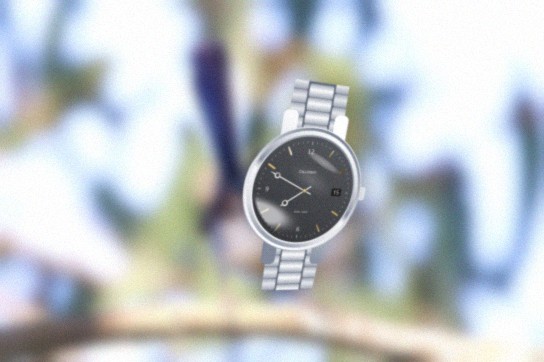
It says 7 h 49 min
